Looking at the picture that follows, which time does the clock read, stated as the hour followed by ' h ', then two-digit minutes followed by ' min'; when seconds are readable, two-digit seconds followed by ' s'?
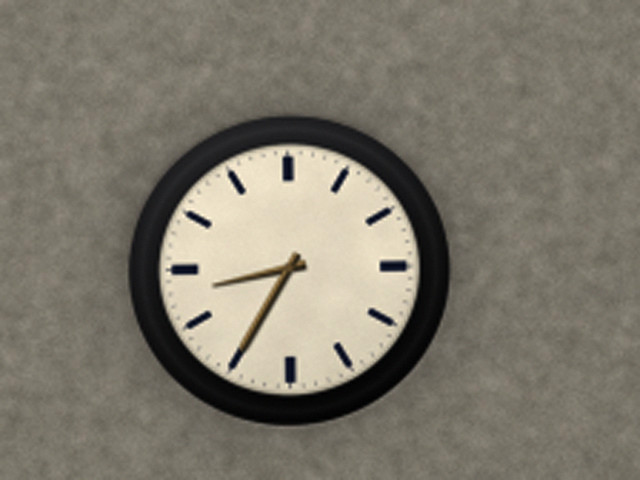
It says 8 h 35 min
